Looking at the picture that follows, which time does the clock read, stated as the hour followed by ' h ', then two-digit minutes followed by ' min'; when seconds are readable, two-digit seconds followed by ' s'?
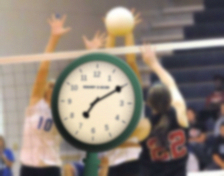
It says 7 h 10 min
